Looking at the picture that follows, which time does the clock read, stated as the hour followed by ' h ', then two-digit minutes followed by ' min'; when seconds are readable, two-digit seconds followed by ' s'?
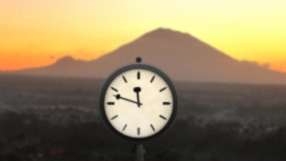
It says 11 h 48 min
